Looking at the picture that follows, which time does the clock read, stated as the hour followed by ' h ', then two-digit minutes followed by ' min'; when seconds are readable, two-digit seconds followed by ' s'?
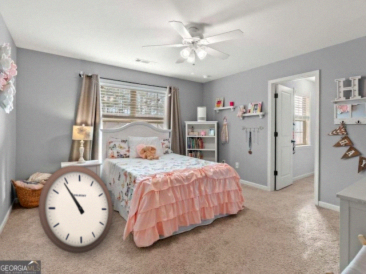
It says 10 h 54 min
